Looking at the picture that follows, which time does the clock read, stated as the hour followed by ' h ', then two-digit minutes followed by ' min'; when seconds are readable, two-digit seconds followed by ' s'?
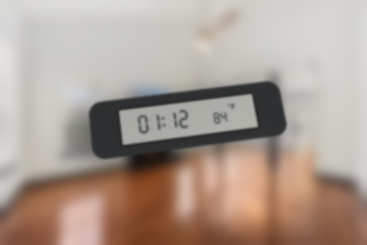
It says 1 h 12 min
